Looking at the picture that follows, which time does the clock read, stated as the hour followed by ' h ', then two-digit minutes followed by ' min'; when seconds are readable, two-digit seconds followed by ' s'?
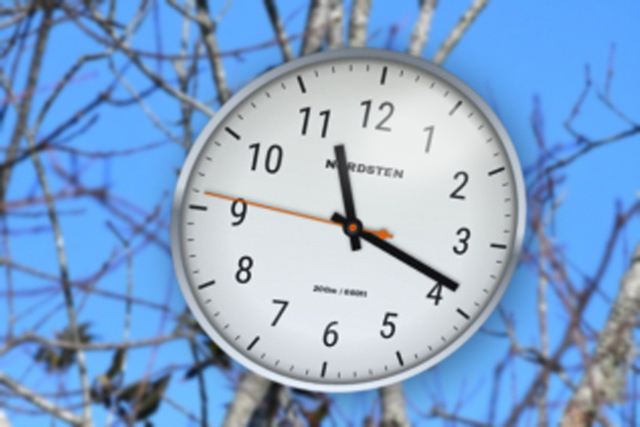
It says 11 h 18 min 46 s
